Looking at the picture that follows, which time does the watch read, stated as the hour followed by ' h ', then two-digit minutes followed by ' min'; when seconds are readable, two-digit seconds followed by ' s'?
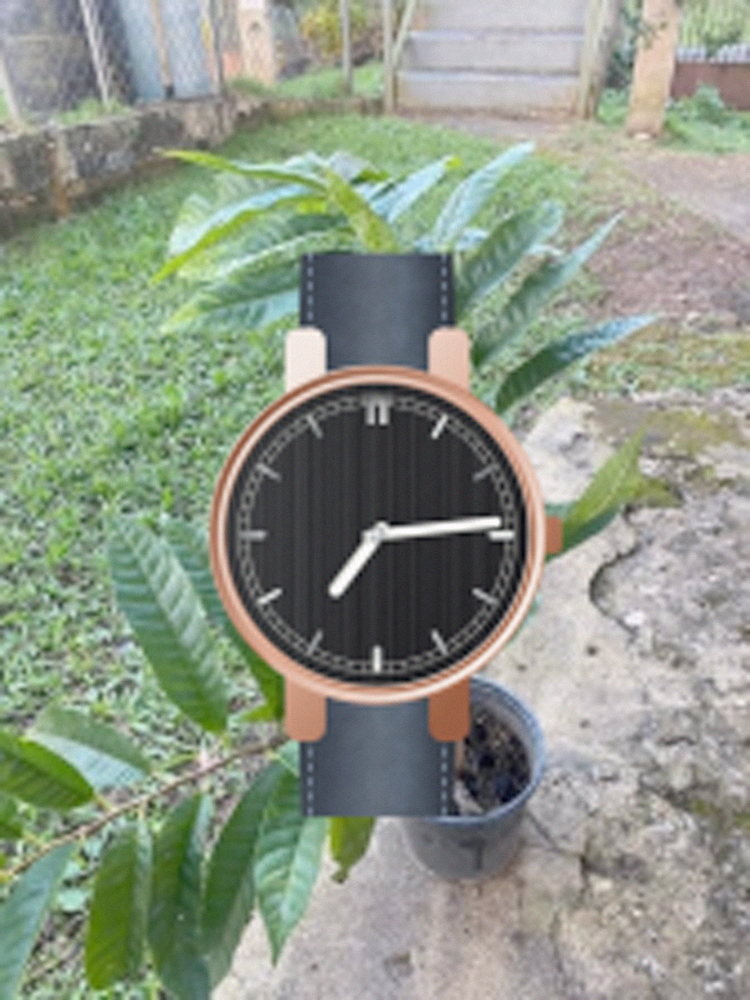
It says 7 h 14 min
